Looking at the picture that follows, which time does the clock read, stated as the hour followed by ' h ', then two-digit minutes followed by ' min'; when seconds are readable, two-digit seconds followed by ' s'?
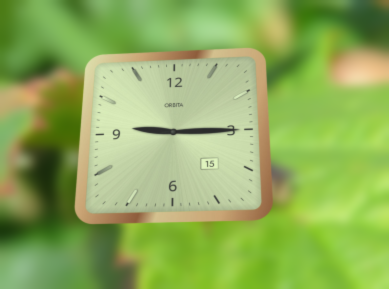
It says 9 h 15 min
